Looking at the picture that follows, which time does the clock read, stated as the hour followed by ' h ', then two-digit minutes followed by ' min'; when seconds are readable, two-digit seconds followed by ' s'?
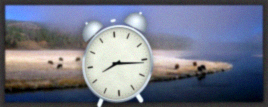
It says 8 h 16 min
